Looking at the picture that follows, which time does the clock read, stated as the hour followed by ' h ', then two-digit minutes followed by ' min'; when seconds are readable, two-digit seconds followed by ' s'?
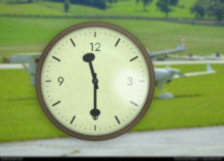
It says 11 h 30 min
